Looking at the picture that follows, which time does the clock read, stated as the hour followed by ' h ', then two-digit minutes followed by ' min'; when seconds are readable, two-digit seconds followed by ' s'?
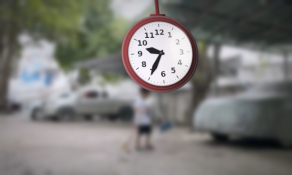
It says 9 h 35 min
